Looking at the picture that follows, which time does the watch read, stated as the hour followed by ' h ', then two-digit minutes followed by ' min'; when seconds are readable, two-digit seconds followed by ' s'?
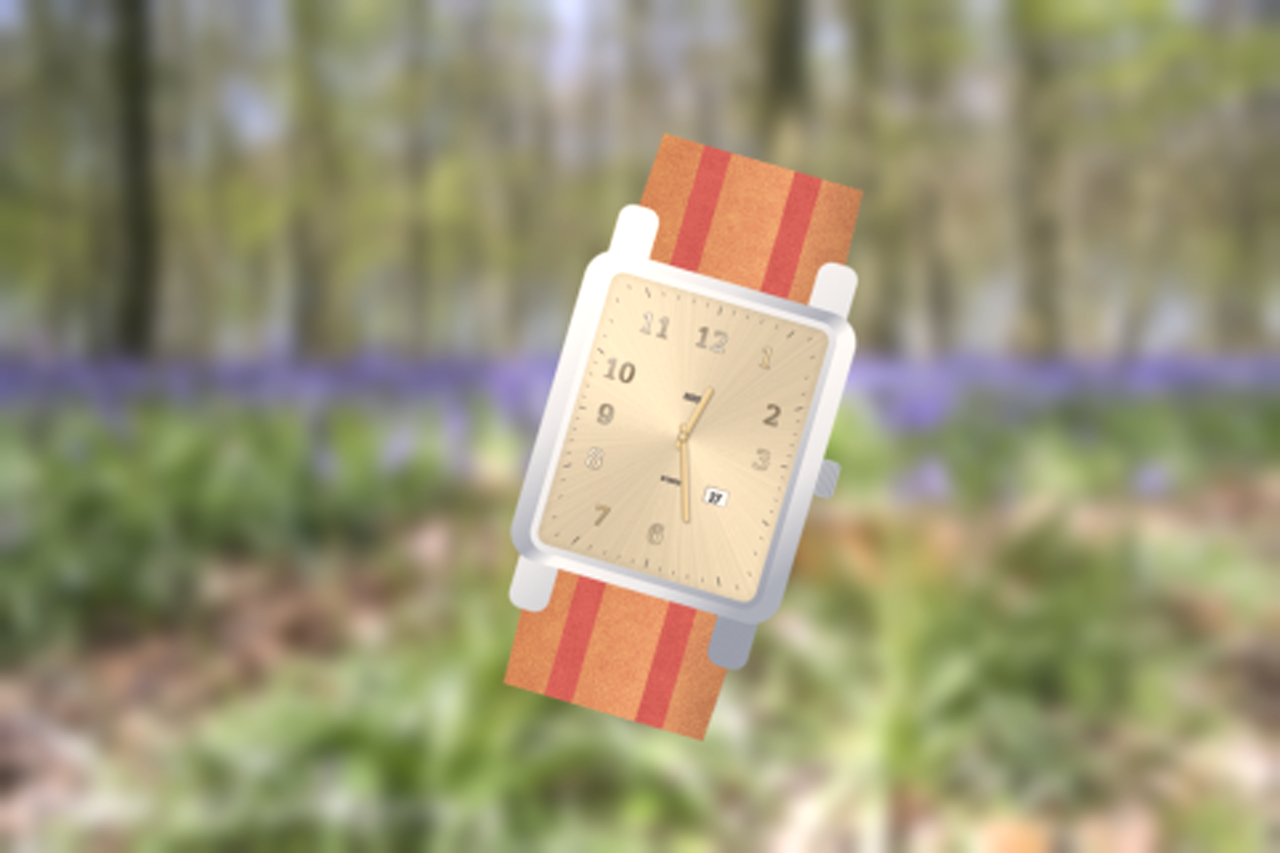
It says 12 h 27 min
